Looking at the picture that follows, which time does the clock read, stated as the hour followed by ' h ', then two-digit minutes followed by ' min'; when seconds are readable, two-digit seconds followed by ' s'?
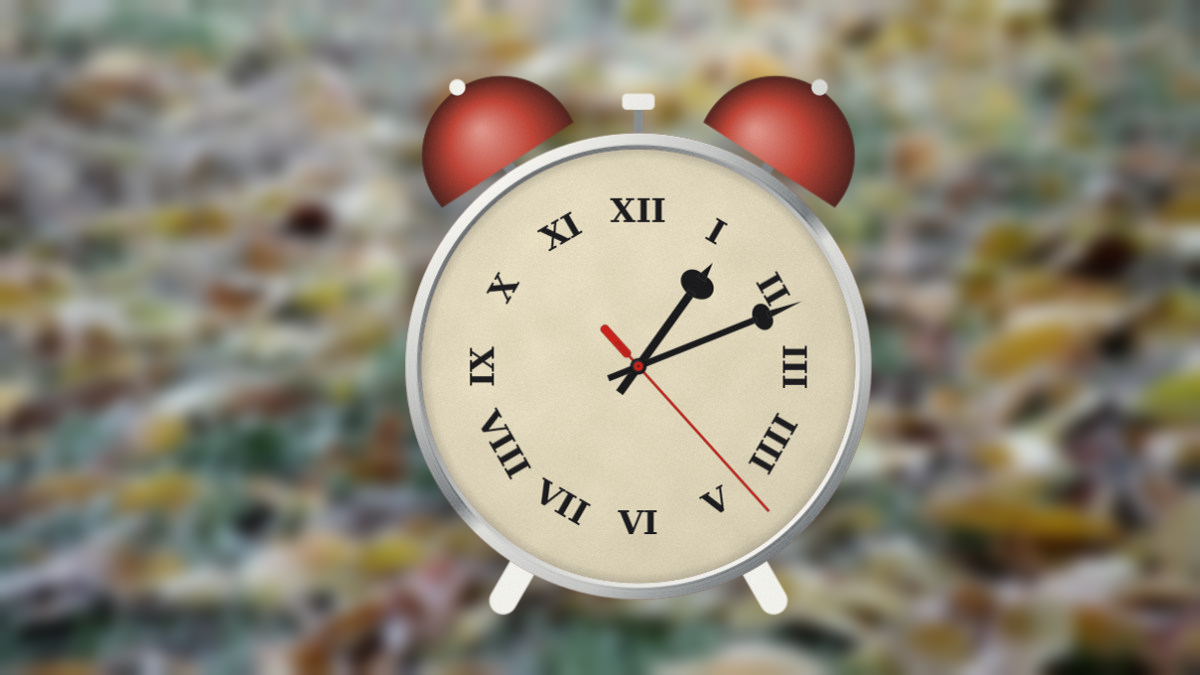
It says 1 h 11 min 23 s
